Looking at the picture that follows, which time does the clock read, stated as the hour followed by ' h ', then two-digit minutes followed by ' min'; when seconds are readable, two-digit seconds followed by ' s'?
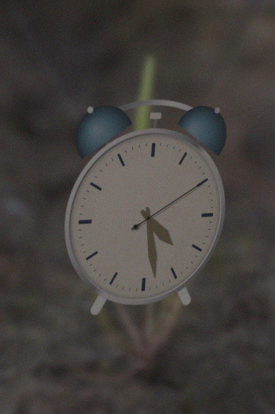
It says 4 h 28 min 10 s
